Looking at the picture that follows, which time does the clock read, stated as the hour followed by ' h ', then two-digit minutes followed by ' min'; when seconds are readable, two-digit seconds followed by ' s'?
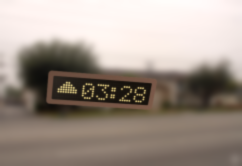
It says 3 h 28 min
